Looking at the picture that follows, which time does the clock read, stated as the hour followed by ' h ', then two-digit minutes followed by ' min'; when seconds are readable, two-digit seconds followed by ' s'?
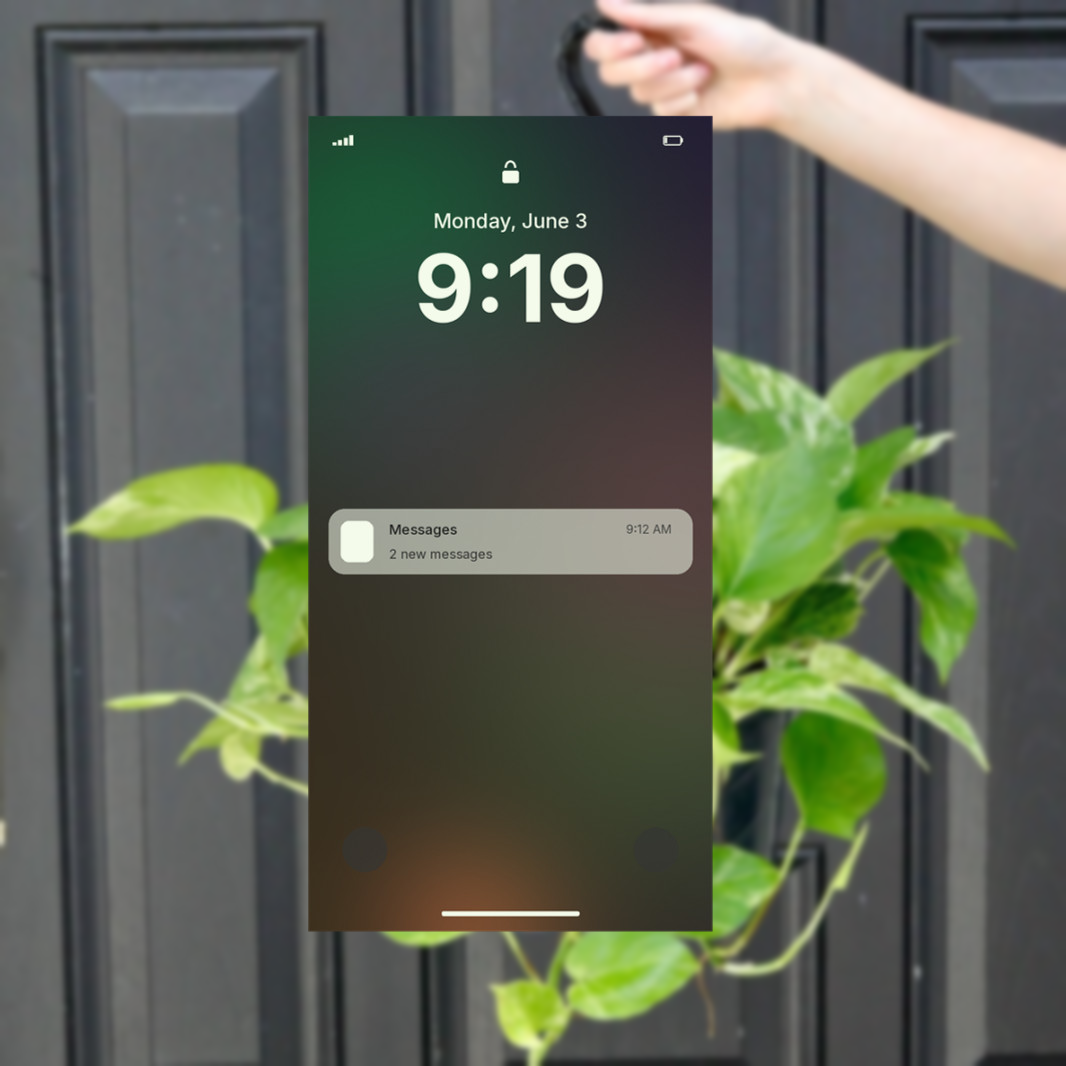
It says 9 h 19 min
